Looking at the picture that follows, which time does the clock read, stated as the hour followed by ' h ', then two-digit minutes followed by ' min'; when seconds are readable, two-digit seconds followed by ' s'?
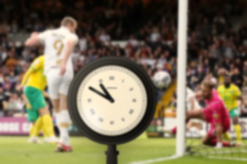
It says 10 h 50 min
